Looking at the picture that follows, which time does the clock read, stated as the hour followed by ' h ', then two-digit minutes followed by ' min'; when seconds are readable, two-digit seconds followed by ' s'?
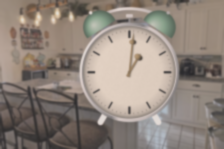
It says 1 h 01 min
